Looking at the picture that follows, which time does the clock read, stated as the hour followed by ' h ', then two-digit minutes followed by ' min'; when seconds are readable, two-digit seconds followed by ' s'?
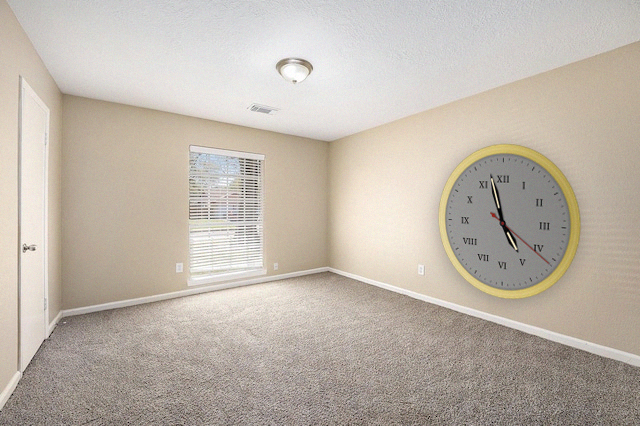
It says 4 h 57 min 21 s
